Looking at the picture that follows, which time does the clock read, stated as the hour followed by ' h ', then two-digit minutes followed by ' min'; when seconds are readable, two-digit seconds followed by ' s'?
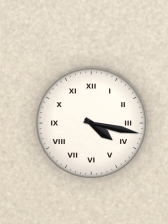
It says 4 h 17 min
